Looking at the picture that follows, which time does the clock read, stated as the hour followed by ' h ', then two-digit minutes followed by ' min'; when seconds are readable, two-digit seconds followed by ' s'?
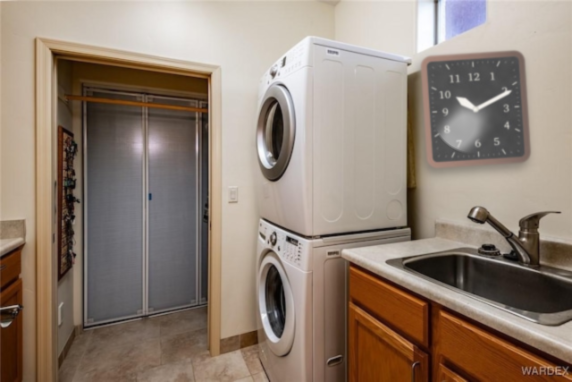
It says 10 h 11 min
